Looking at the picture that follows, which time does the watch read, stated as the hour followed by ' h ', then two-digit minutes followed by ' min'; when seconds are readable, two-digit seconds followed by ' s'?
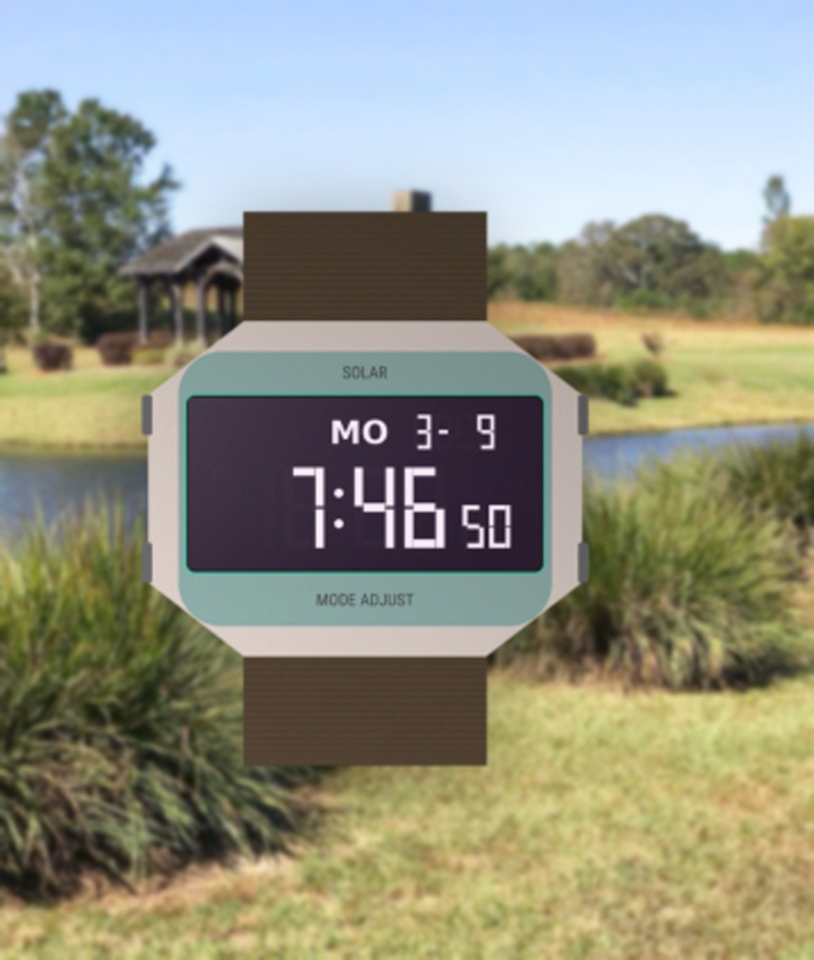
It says 7 h 46 min 50 s
